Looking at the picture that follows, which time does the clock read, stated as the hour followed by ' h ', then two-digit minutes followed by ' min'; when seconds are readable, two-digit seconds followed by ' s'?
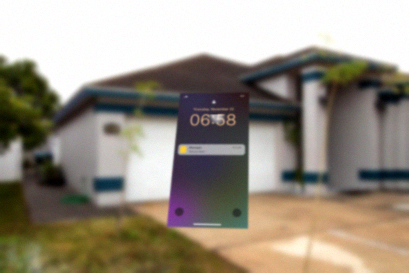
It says 6 h 58 min
